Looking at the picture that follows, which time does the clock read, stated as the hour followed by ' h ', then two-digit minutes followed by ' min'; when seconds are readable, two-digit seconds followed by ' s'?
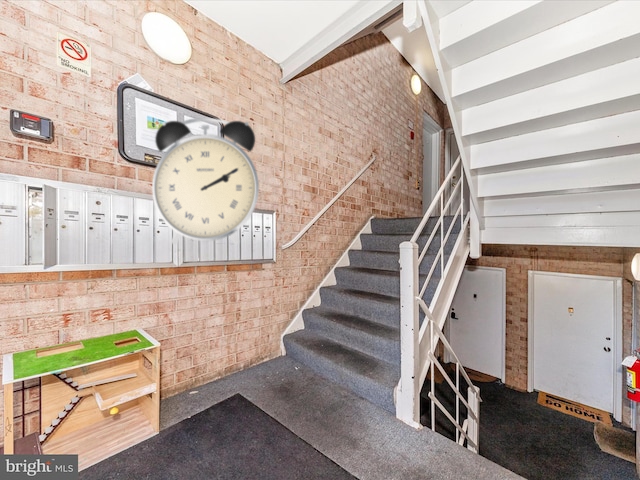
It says 2 h 10 min
